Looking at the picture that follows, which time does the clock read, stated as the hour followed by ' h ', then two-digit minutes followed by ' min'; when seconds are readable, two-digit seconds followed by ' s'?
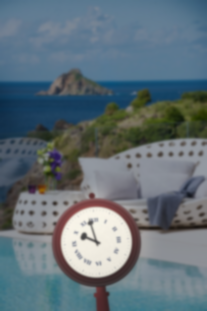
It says 9 h 58 min
